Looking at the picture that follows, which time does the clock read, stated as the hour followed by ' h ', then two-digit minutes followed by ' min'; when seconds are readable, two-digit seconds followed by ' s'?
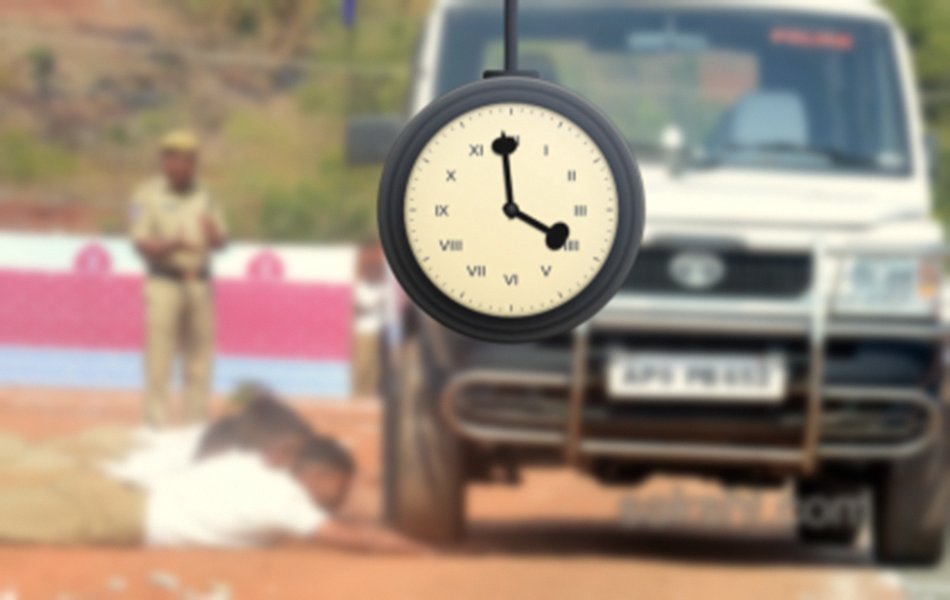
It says 3 h 59 min
